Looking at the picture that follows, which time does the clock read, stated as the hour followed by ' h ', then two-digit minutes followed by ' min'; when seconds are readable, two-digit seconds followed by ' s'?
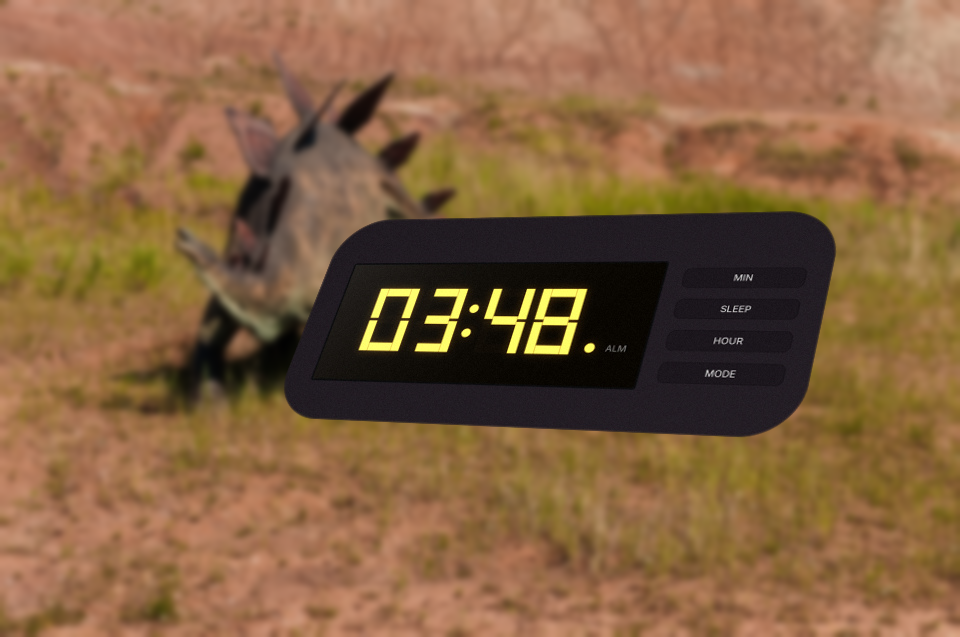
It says 3 h 48 min
